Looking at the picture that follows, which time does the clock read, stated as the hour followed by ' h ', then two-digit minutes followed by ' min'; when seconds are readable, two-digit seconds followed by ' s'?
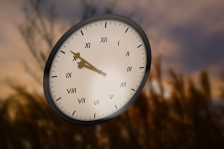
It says 9 h 51 min
